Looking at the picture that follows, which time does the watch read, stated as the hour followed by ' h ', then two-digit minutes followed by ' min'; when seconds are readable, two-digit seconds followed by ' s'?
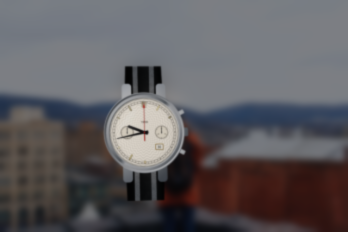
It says 9 h 43 min
